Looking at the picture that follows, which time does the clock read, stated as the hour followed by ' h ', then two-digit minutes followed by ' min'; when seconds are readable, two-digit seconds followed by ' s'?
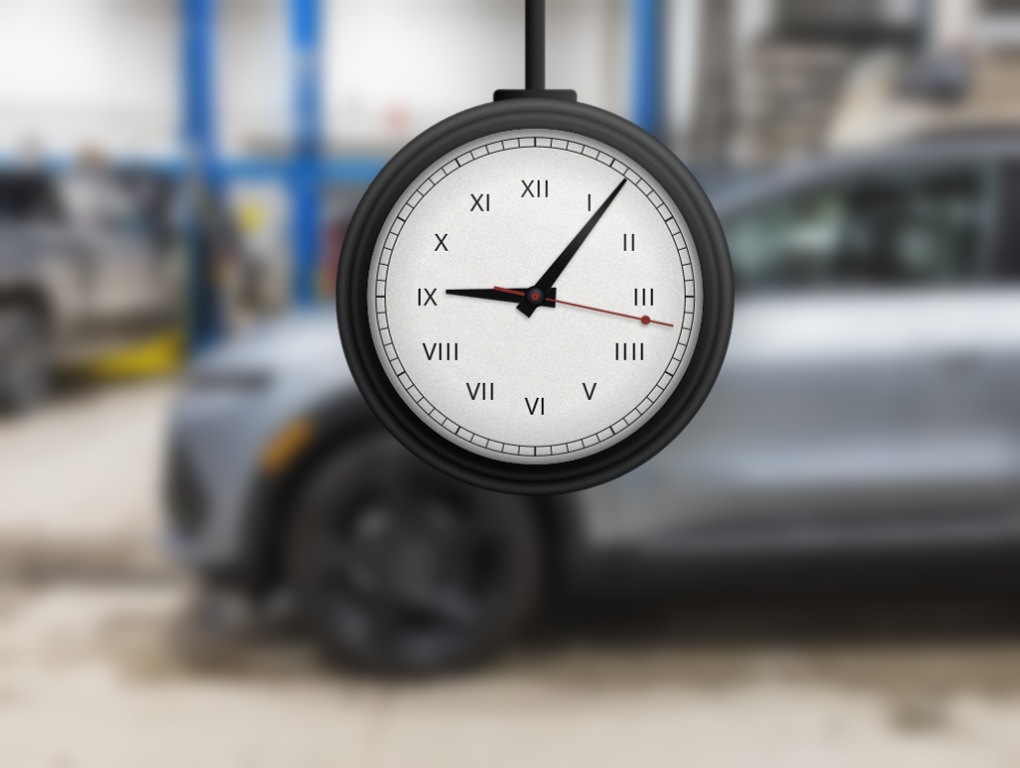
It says 9 h 06 min 17 s
